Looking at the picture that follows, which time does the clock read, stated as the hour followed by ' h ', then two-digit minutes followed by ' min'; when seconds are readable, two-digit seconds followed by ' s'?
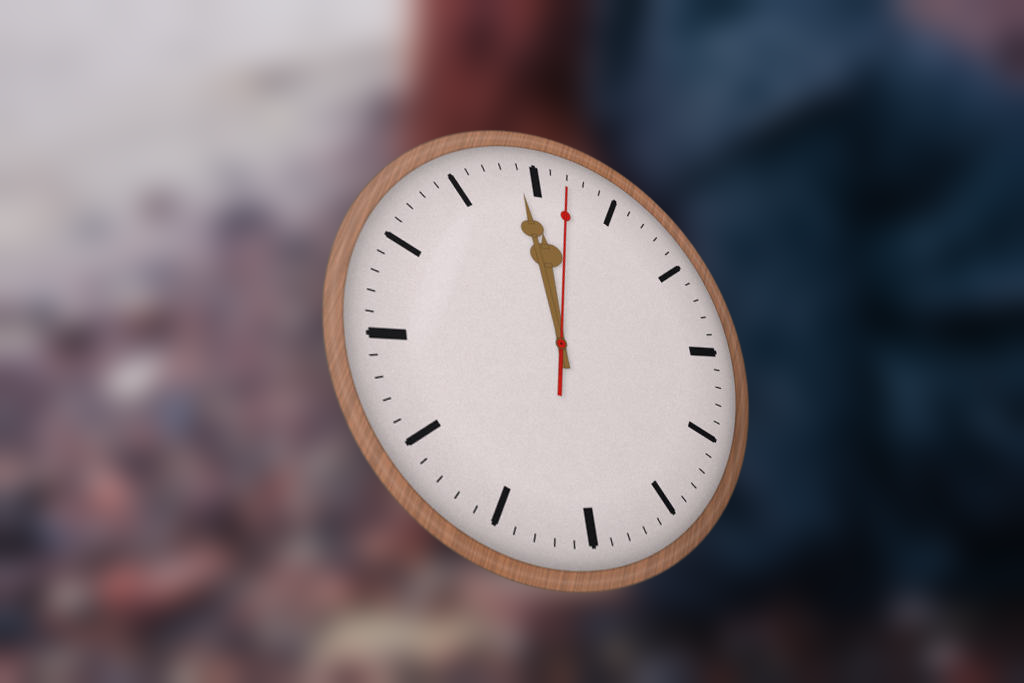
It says 11 h 59 min 02 s
